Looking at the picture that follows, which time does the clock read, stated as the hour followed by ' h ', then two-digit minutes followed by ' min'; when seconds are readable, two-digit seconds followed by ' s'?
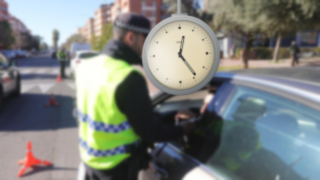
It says 12 h 24 min
